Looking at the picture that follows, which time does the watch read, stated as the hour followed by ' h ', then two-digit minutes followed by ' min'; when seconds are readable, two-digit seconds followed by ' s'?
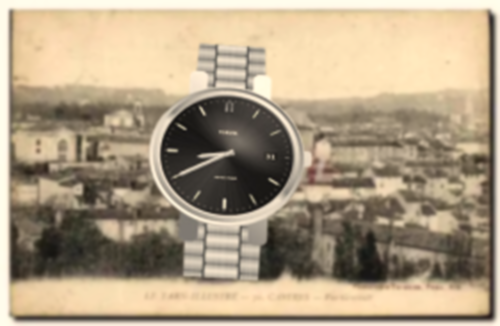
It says 8 h 40 min
